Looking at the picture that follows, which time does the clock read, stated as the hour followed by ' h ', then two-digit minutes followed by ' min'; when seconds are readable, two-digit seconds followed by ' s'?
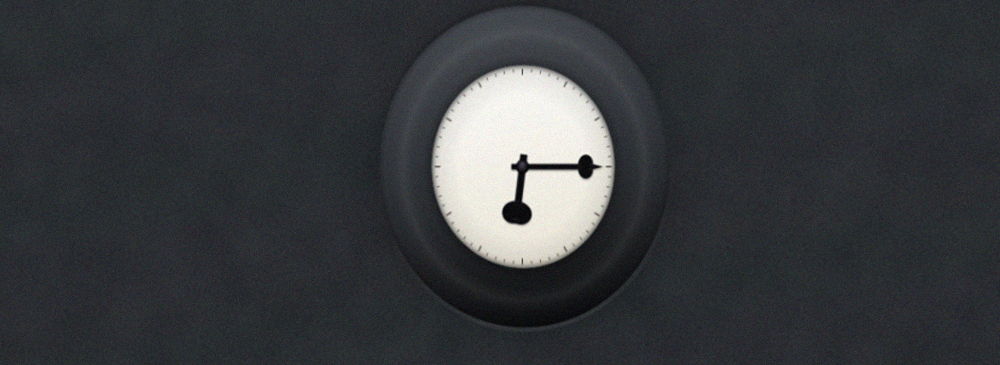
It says 6 h 15 min
